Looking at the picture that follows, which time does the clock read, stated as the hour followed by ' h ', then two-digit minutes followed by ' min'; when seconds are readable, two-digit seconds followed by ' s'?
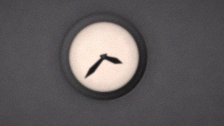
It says 3 h 37 min
